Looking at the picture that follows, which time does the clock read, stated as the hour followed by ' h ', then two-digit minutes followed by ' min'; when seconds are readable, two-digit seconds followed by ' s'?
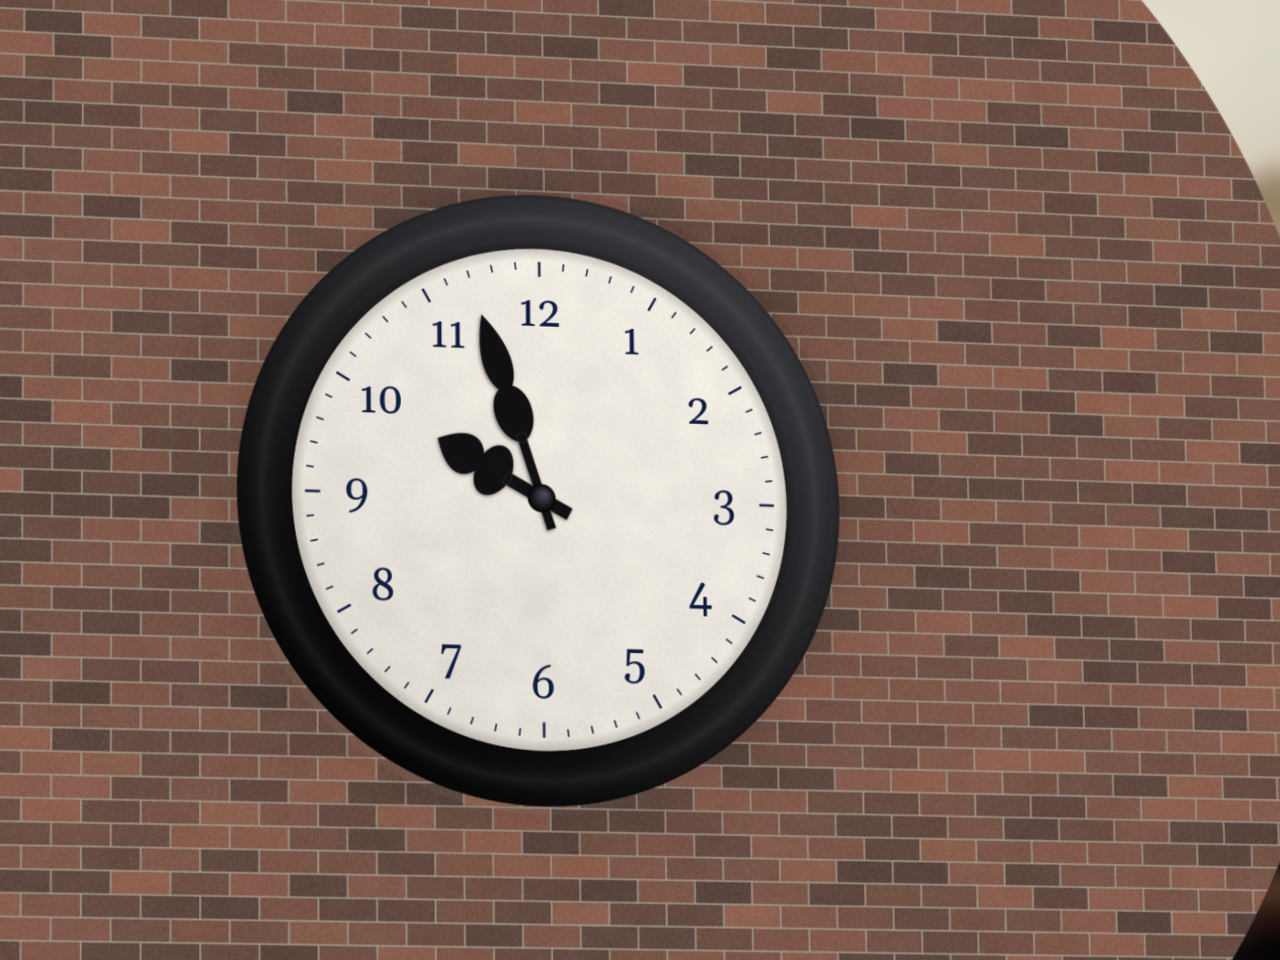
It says 9 h 57 min
